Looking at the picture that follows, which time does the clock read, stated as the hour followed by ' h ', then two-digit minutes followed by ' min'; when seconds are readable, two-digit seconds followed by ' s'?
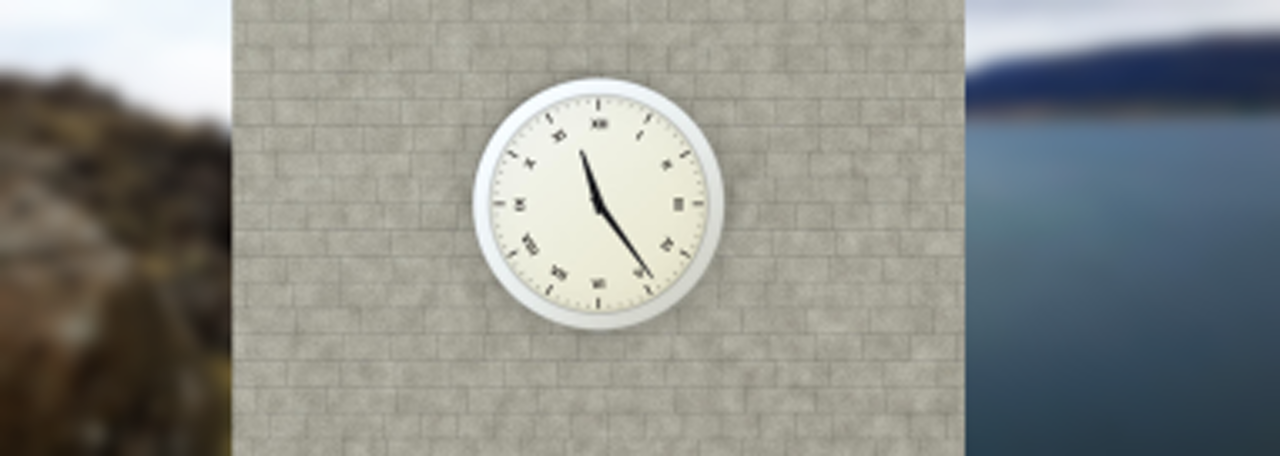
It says 11 h 24 min
